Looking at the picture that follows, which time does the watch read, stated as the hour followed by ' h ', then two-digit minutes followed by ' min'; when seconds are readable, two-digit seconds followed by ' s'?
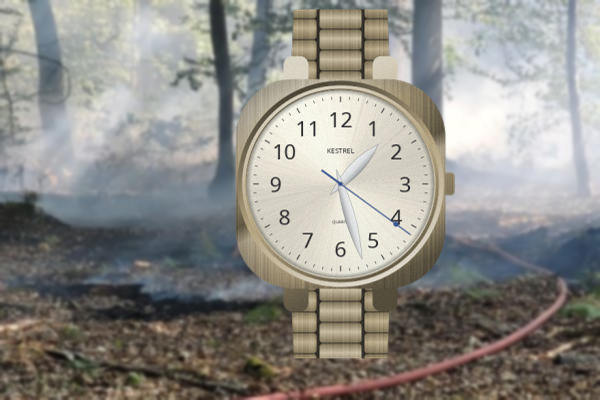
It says 1 h 27 min 21 s
